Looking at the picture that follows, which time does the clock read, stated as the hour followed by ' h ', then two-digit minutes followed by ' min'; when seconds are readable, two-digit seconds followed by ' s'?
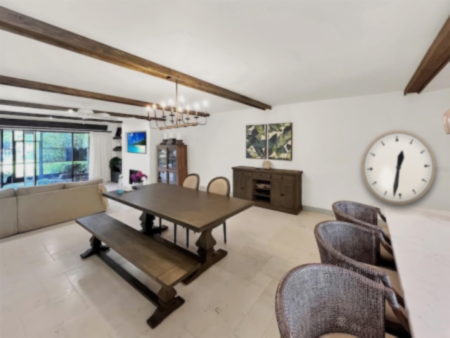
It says 12 h 32 min
